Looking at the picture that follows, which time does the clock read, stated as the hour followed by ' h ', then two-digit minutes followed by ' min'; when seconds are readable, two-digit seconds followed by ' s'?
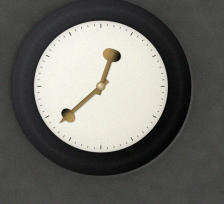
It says 12 h 38 min
